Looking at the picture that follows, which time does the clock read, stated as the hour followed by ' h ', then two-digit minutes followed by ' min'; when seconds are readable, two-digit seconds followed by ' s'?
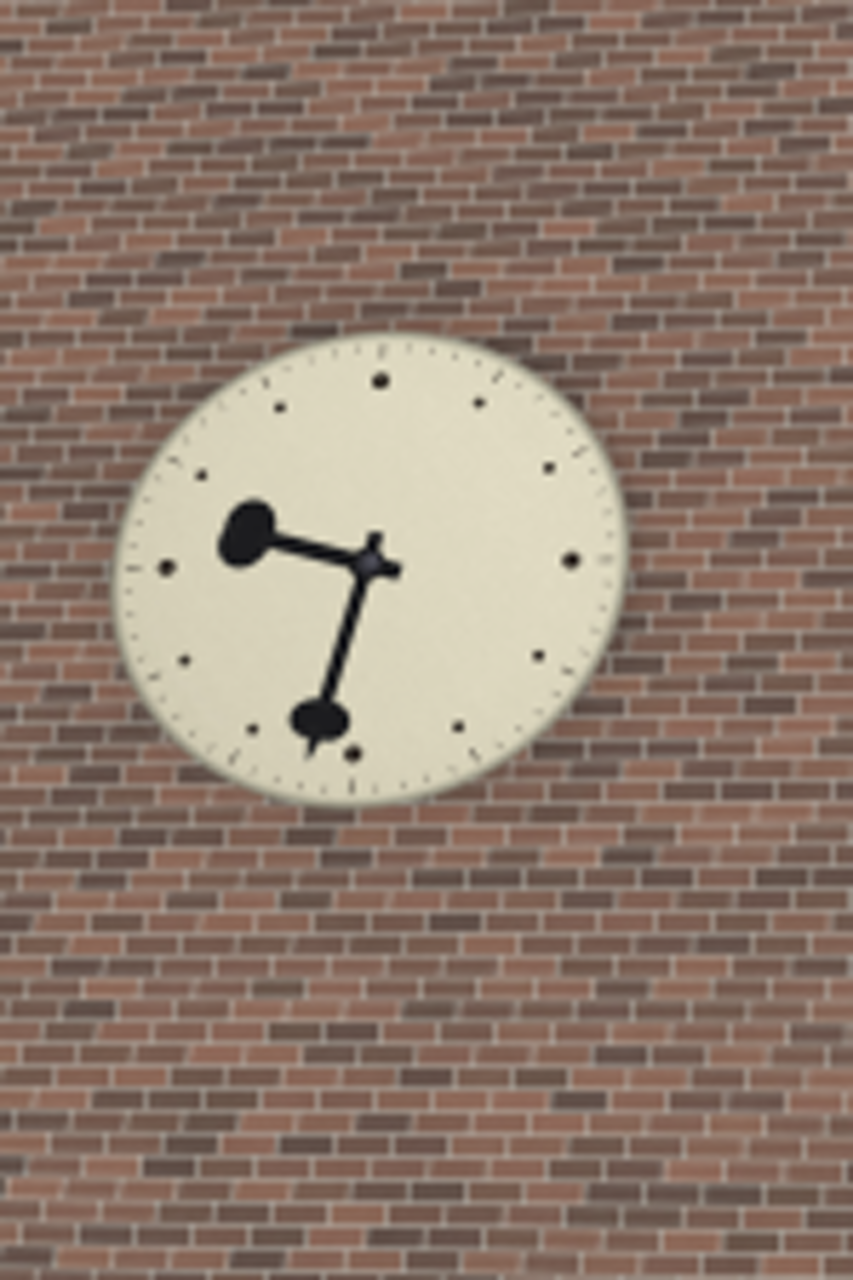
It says 9 h 32 min
